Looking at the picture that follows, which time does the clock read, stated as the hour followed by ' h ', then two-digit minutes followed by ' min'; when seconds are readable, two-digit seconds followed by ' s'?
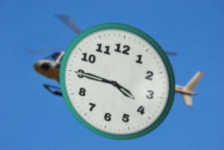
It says 3 h 45 min
